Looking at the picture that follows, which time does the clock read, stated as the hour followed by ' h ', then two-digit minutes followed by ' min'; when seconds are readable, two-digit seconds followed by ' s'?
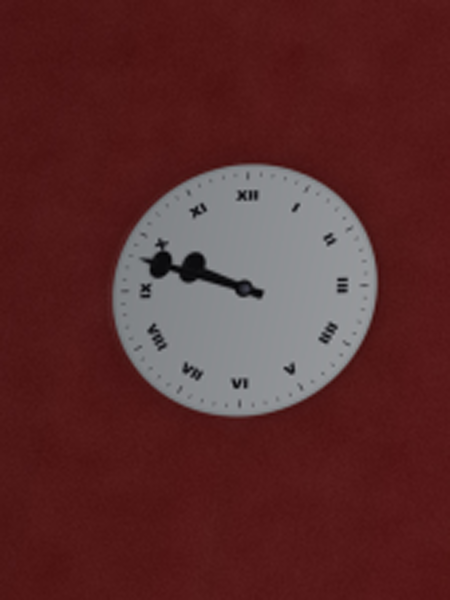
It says 9 h 48 min
